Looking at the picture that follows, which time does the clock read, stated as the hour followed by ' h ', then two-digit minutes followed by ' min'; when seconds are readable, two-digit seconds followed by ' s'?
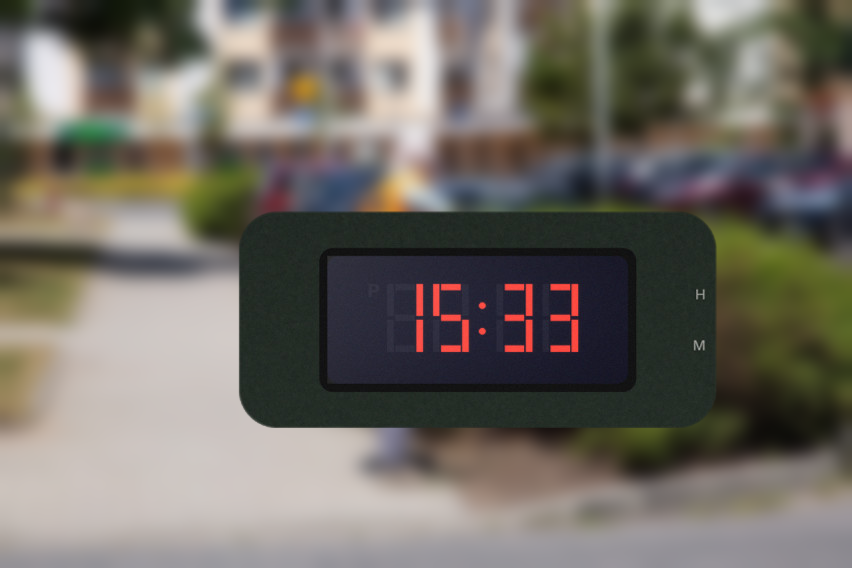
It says 15 h 33 min
